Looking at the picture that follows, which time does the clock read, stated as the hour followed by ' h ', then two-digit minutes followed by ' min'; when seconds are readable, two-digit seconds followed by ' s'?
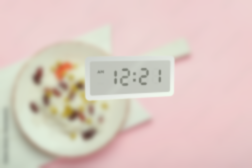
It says 12 h 21 min
